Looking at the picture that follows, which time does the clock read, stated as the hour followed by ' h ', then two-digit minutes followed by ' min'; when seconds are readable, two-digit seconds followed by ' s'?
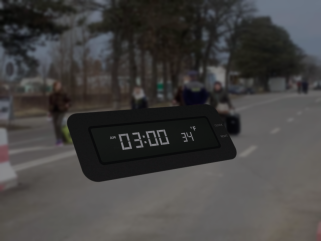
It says 3 h 00 min
